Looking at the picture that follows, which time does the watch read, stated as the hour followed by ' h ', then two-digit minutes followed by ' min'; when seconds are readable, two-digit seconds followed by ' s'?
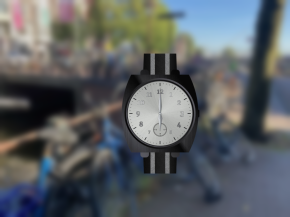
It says 6 h 00 min
